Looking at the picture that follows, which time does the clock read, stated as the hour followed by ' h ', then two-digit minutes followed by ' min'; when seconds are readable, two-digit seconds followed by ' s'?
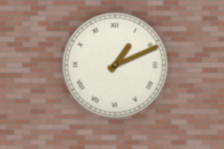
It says 1 h 11 min
